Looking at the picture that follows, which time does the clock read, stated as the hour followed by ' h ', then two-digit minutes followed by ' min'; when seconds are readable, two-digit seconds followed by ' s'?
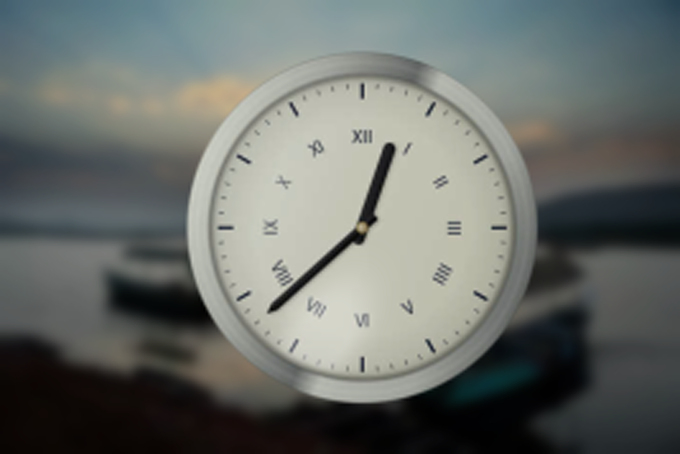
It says 12 h 38 min
